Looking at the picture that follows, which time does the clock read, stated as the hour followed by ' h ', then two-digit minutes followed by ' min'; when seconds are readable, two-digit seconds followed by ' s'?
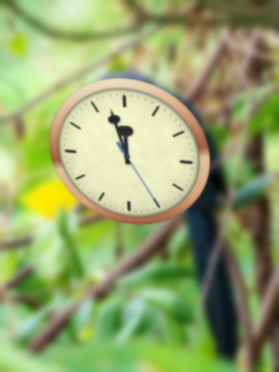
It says 11 h 57 min 25 s
